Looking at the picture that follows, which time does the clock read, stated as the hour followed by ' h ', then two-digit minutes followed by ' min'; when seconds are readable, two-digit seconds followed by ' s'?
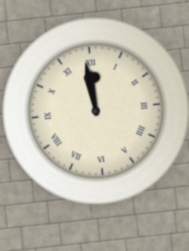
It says 11 h 59 min
